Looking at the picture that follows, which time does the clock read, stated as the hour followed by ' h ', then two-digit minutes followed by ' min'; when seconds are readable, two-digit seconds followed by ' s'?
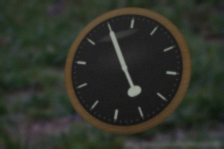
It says 4 h 55 min
